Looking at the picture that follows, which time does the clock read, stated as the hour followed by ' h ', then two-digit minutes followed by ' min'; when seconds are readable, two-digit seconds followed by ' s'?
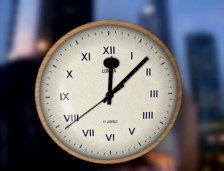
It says 12 h 07 min 39 s
